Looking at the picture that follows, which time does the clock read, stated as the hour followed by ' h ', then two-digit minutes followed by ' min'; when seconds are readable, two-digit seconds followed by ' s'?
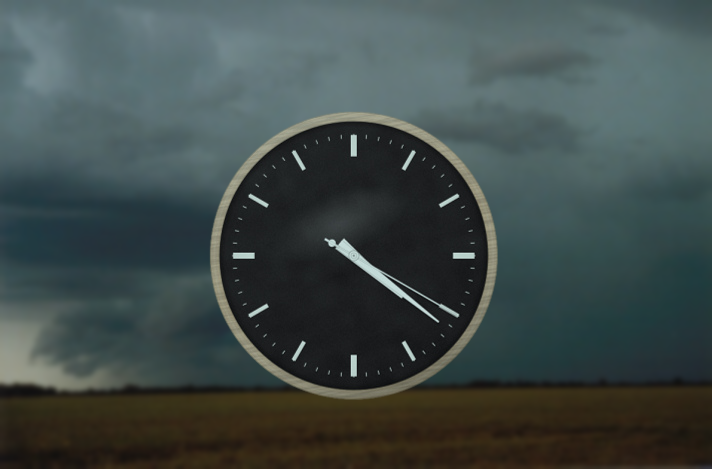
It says 4 h 21 min 20 s
